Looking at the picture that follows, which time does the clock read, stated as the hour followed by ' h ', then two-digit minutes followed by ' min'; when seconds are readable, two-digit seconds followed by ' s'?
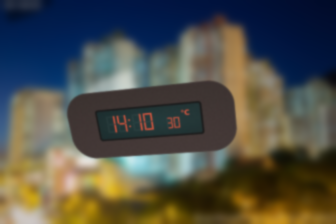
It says 14 h 10 min
